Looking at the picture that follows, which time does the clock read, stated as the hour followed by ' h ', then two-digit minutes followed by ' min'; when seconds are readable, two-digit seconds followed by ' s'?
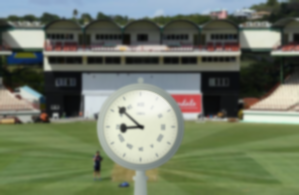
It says 8 h 52 min
